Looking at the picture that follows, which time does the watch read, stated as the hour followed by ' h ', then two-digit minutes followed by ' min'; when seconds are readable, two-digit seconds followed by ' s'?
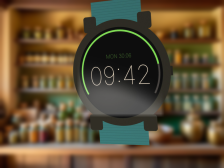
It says 9 h 42 min
